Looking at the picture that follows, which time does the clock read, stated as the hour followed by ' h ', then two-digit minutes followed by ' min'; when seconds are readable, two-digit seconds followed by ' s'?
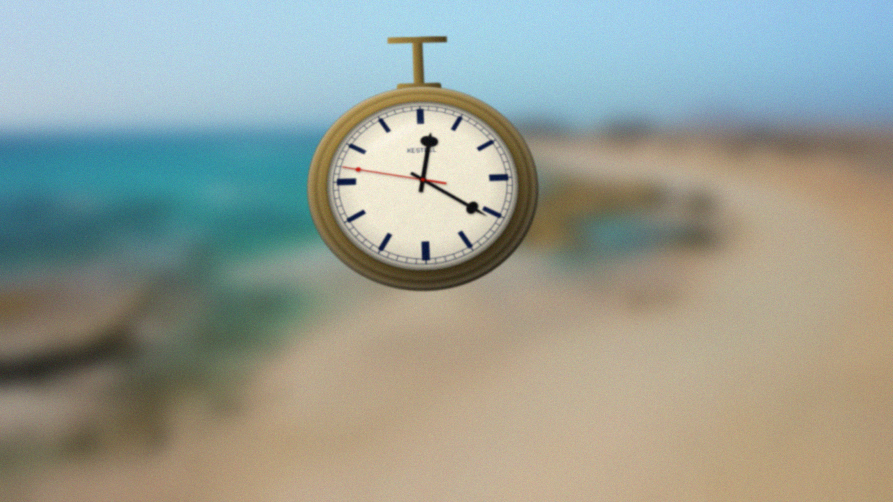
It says 12 h 20 min 47 s
